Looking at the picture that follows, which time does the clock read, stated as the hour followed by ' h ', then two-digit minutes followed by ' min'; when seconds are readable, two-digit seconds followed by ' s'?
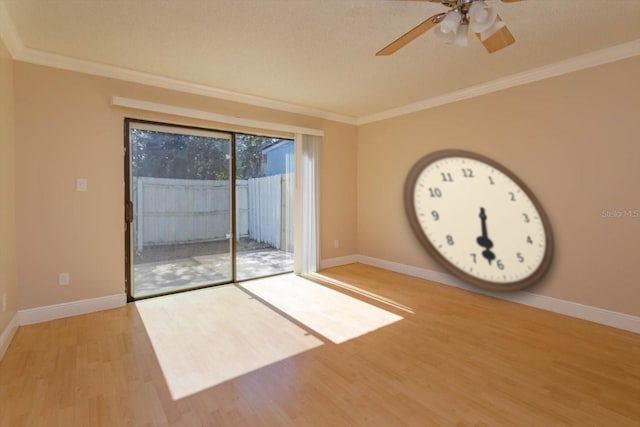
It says 6 h 32 min
